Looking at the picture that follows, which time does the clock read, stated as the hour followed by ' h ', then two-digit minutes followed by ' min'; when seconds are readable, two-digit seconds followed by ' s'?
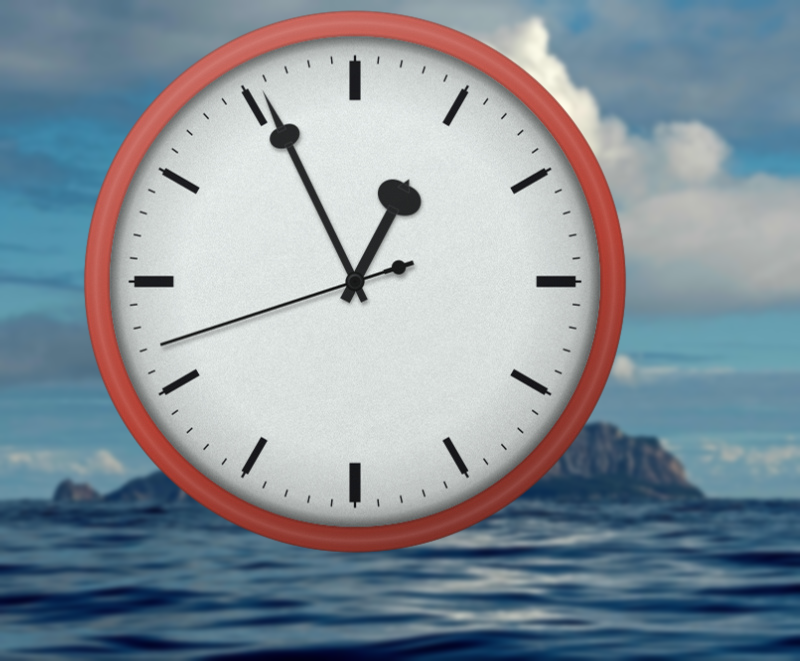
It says 12 h 55 min 42 s
